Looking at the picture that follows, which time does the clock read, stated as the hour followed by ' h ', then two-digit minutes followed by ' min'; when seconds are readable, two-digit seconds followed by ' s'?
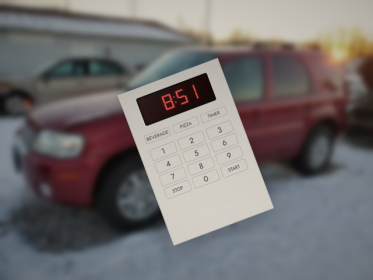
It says 8 h 51 min
